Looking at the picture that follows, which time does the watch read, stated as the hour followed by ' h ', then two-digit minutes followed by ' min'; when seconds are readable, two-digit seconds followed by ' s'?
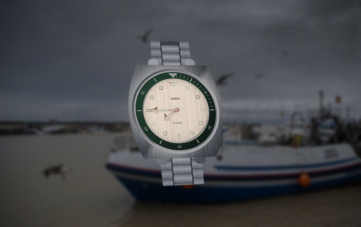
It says 7 h 45 min
